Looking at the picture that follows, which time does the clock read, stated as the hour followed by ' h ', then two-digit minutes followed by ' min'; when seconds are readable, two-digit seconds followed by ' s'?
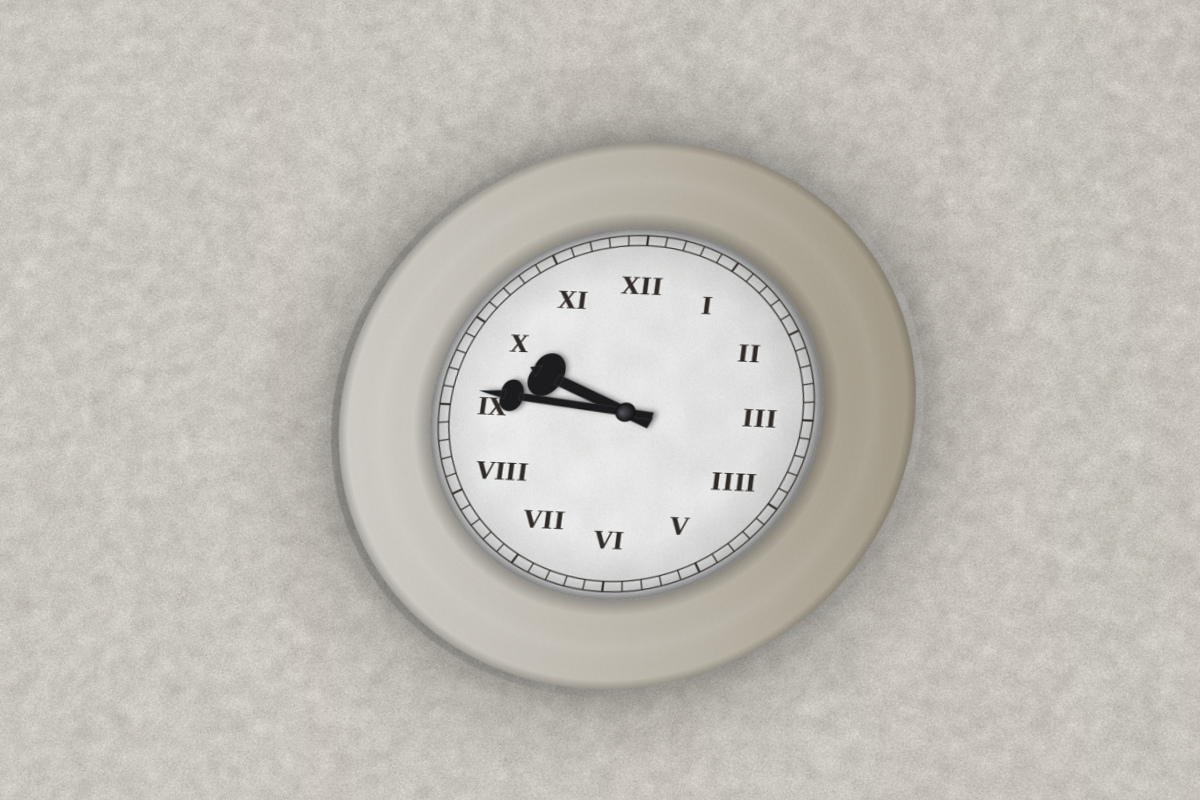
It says 9 h 46 min
